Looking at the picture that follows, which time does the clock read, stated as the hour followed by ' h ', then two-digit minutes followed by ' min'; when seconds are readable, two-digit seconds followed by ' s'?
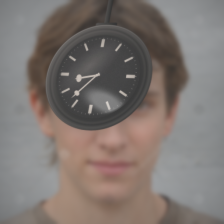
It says 8 h 37 min
